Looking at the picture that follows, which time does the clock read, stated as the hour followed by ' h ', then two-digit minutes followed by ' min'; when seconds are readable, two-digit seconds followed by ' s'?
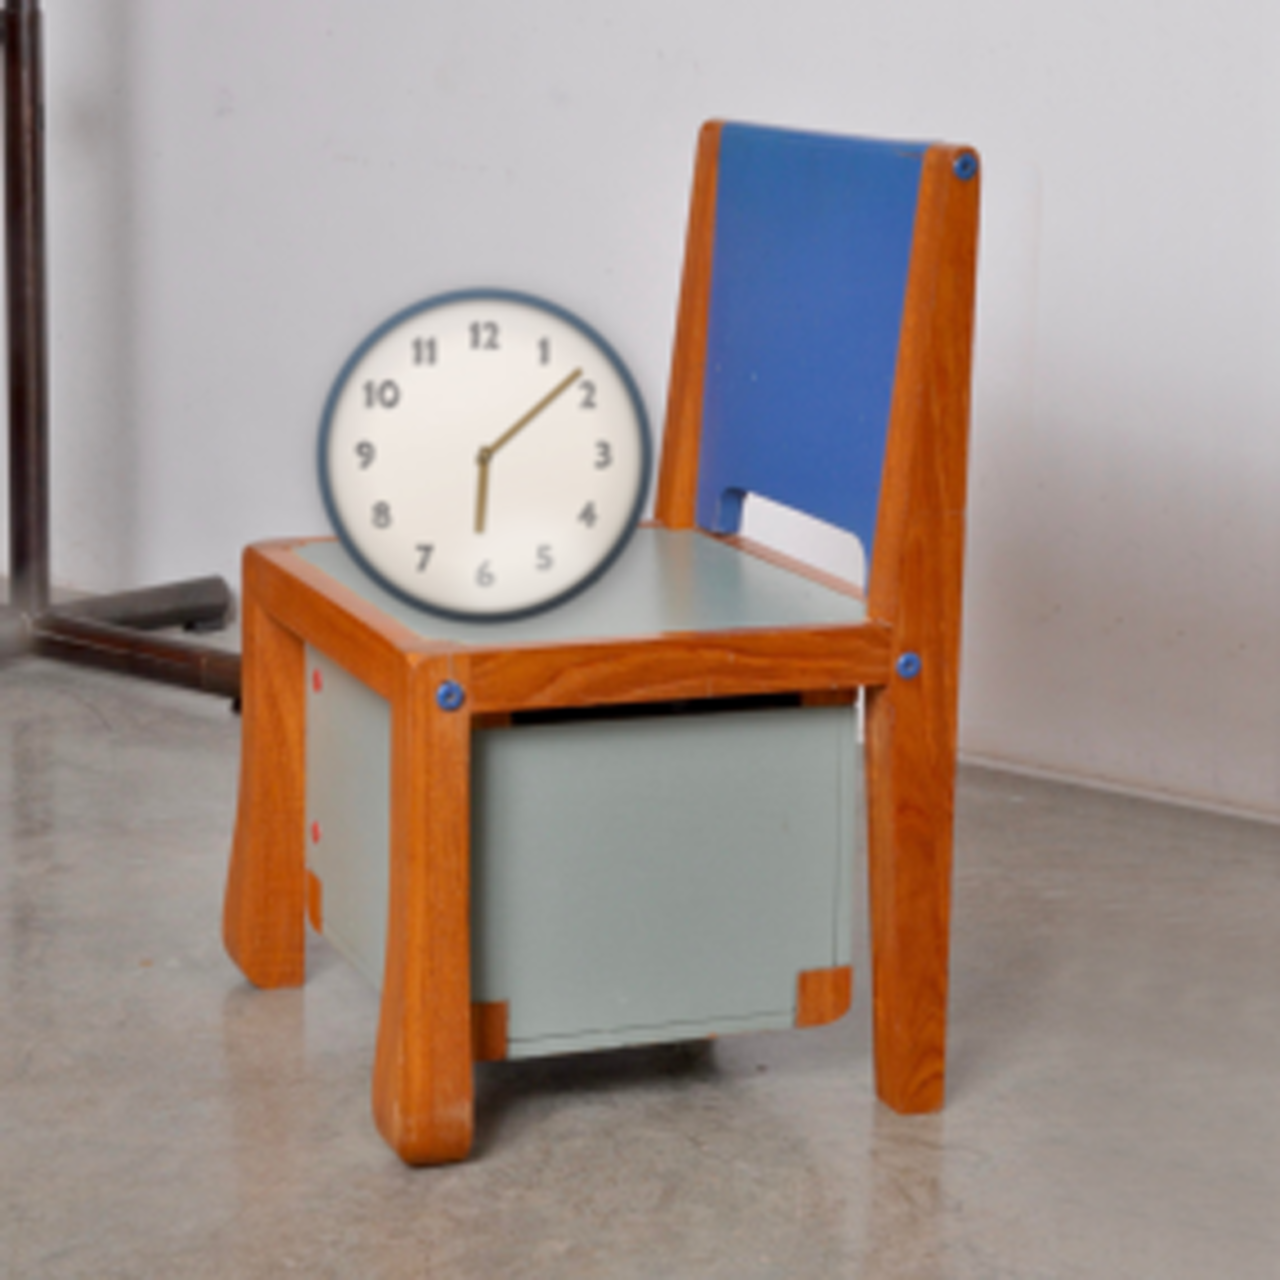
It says 6 h 08 min
